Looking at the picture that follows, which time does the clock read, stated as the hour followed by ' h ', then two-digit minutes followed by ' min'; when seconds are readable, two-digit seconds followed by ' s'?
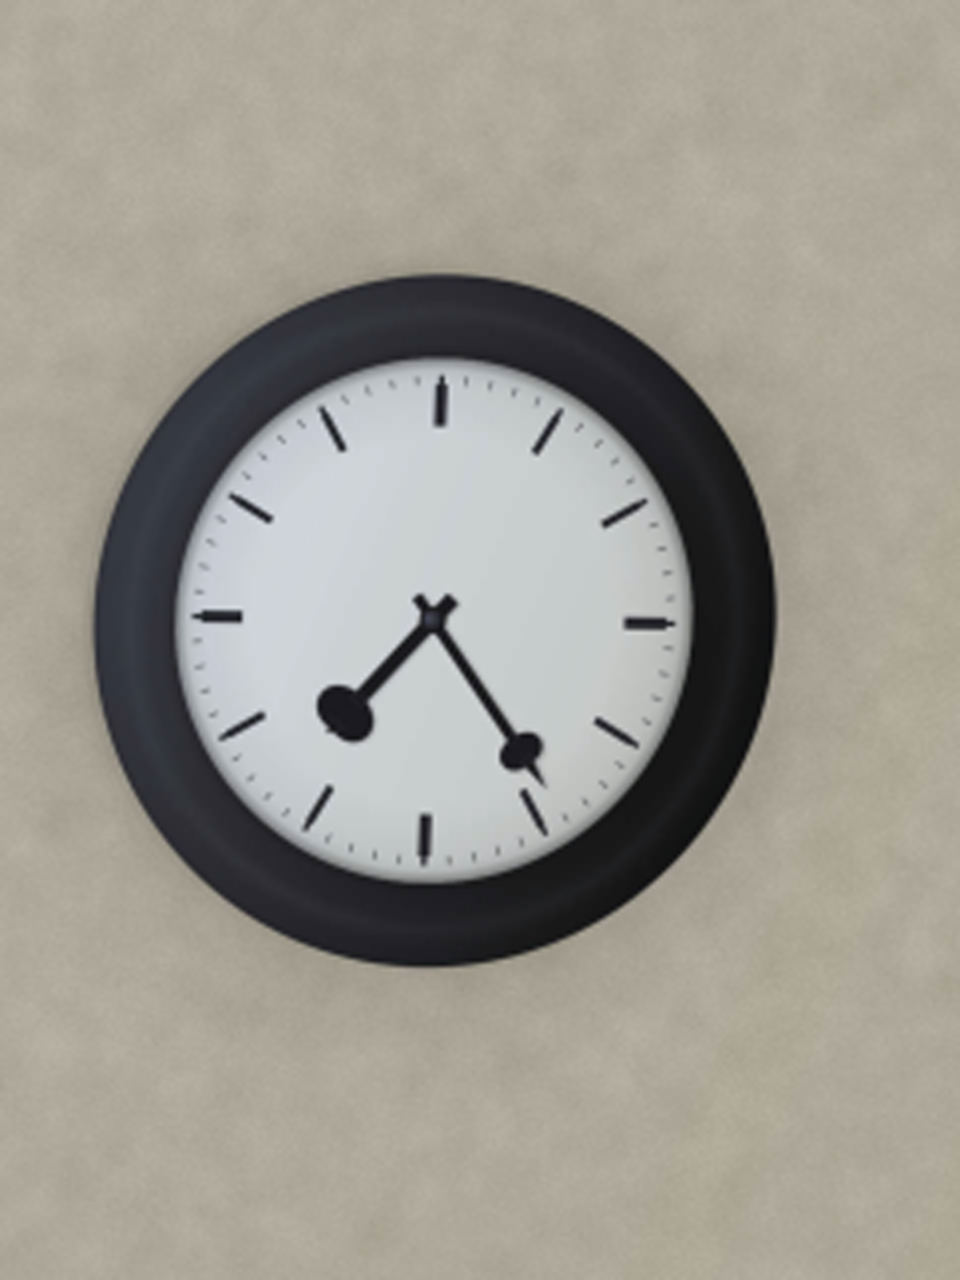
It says 7 h 24 min
